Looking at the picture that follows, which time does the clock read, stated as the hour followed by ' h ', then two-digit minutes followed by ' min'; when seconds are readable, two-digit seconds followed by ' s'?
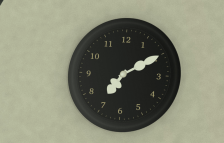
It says 7 h 10 min
